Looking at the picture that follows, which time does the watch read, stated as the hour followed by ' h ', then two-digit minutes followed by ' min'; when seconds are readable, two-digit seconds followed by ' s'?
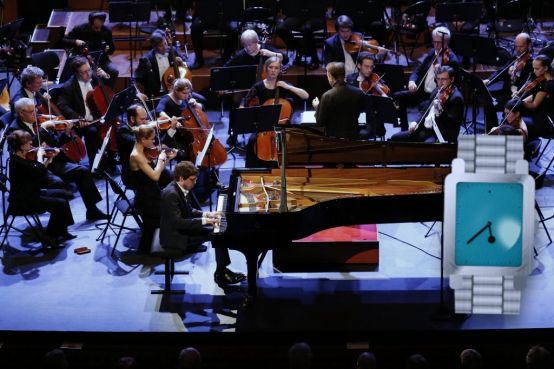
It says 5 h 38 min
